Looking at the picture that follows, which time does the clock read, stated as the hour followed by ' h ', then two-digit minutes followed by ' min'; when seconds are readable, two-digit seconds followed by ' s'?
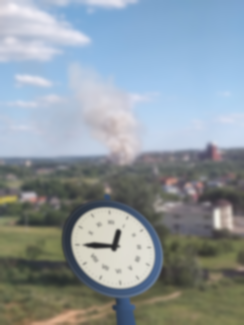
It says 12 h 45 min
